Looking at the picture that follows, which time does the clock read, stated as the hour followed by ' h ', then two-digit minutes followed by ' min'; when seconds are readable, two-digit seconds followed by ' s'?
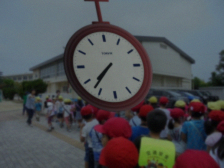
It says 7 h 37 min
